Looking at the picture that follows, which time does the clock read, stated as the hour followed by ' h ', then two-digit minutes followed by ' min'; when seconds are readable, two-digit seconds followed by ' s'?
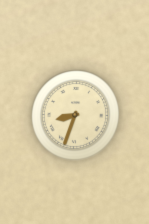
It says 8 h 33 min
